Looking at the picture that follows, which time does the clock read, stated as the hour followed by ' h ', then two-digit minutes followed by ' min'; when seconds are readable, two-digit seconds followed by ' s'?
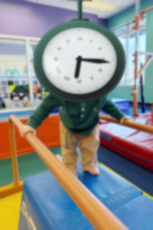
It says 6 h 16 min
